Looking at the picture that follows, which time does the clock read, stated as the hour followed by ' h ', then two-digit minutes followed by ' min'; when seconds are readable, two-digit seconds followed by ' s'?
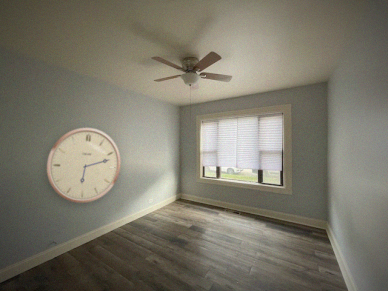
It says 6 h 12 min
